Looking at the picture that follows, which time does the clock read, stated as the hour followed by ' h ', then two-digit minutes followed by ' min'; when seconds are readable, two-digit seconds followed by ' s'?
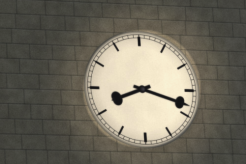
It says 8 h 18 min
